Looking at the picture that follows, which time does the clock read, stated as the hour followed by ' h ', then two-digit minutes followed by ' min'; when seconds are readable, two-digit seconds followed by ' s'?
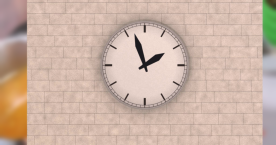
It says 1 h 57 min
